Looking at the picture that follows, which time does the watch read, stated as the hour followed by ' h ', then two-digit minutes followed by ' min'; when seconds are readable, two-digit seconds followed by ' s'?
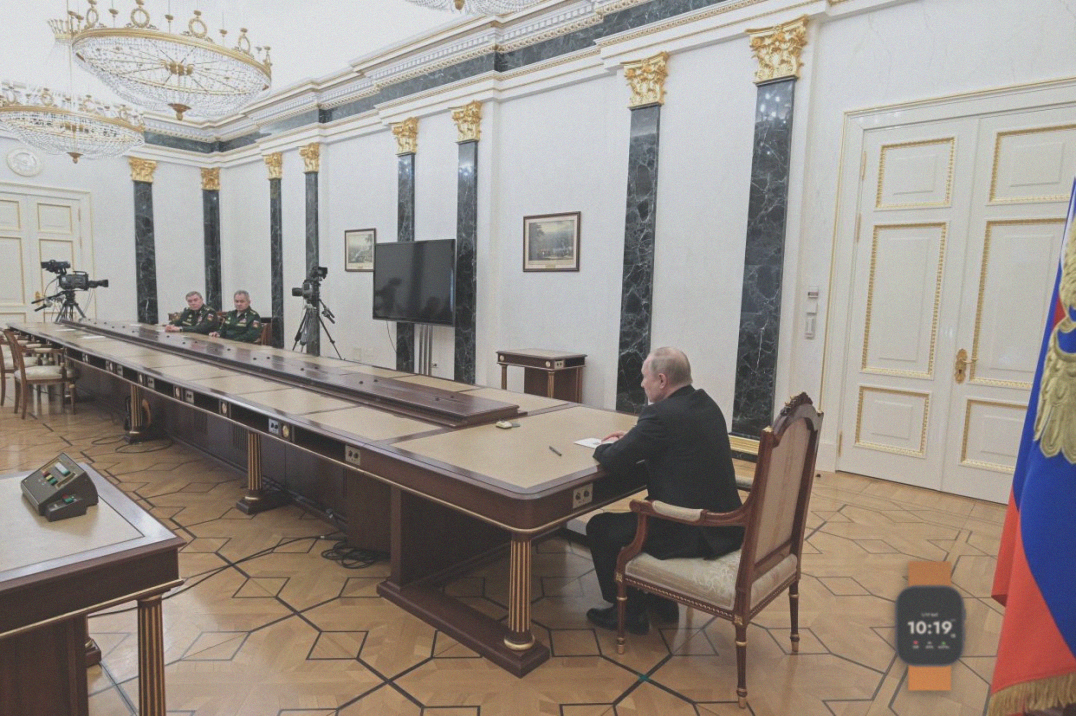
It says 10 h 19 min
